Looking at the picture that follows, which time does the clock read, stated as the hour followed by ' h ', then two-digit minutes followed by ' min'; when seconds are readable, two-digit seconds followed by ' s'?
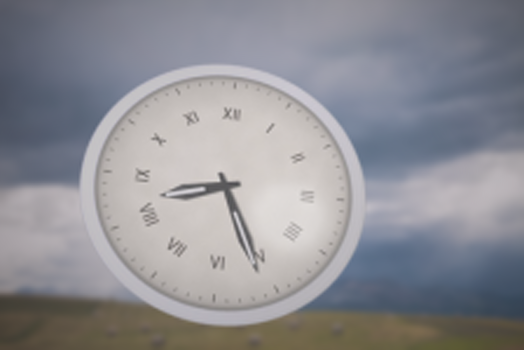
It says 8 h 26 min
